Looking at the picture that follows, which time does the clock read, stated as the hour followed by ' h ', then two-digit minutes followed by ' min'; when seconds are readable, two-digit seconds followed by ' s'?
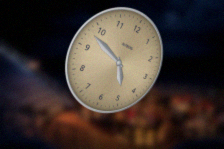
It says 4 h 48 min
